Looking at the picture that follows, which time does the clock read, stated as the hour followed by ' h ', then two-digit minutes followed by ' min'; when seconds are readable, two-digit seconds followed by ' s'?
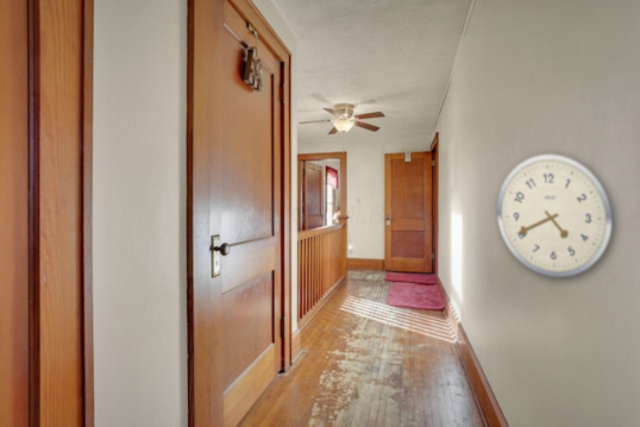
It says 4 h 41 min
